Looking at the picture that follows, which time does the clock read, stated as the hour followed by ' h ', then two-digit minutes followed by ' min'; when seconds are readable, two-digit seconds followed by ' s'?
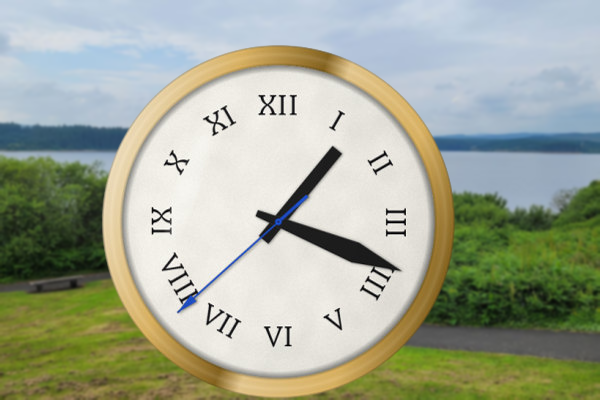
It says 1 h 18 min 38 s
